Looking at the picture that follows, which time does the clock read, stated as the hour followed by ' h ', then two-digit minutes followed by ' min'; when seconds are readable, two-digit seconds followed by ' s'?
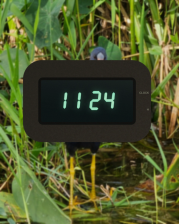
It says 11 h 24 min
